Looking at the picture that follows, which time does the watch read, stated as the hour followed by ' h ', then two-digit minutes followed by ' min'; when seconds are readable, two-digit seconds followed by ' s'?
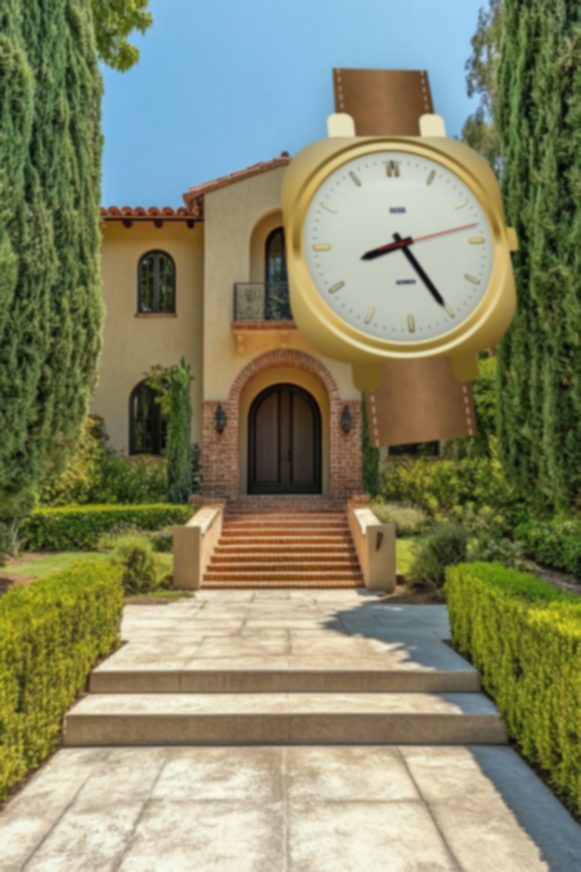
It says 8 h 25 min 13 s
